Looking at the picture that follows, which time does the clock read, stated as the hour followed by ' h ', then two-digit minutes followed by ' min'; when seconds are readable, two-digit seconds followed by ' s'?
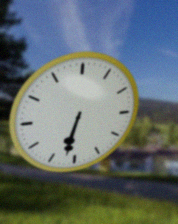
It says 6 h 32 min
